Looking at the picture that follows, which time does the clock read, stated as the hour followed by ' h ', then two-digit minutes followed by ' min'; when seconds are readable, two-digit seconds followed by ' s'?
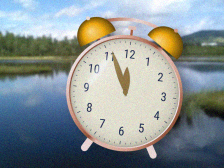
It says 11 h 56 min
